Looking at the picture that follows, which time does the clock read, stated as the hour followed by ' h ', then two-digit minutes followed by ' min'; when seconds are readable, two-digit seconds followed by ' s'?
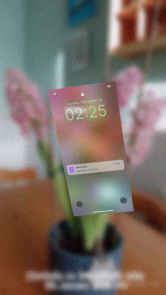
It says 2 h 25 min
